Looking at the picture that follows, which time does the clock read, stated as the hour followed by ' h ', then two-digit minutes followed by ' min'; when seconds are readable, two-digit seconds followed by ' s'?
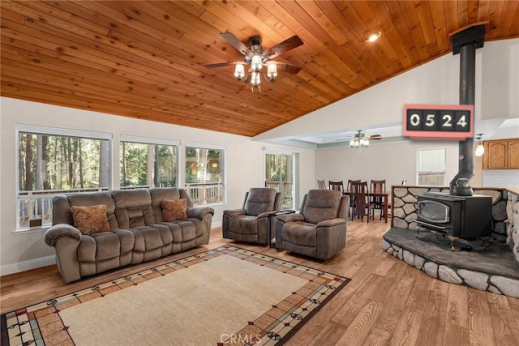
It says 5 h 24 min
